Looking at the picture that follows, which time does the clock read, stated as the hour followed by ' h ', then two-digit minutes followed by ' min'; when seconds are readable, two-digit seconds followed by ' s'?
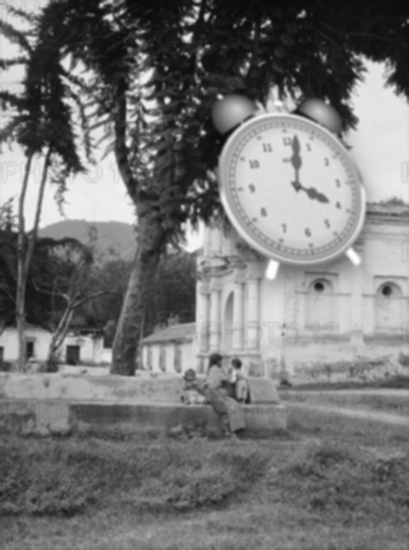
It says 4 h 02 min
